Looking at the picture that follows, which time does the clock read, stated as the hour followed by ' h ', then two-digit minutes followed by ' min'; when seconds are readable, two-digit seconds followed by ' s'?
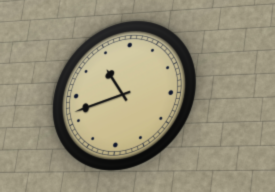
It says 10 h 42 min
